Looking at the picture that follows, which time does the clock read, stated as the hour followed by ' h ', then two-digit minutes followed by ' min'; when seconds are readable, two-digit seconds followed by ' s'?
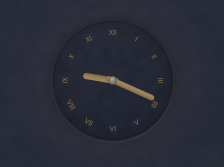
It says 9 h 19 min
